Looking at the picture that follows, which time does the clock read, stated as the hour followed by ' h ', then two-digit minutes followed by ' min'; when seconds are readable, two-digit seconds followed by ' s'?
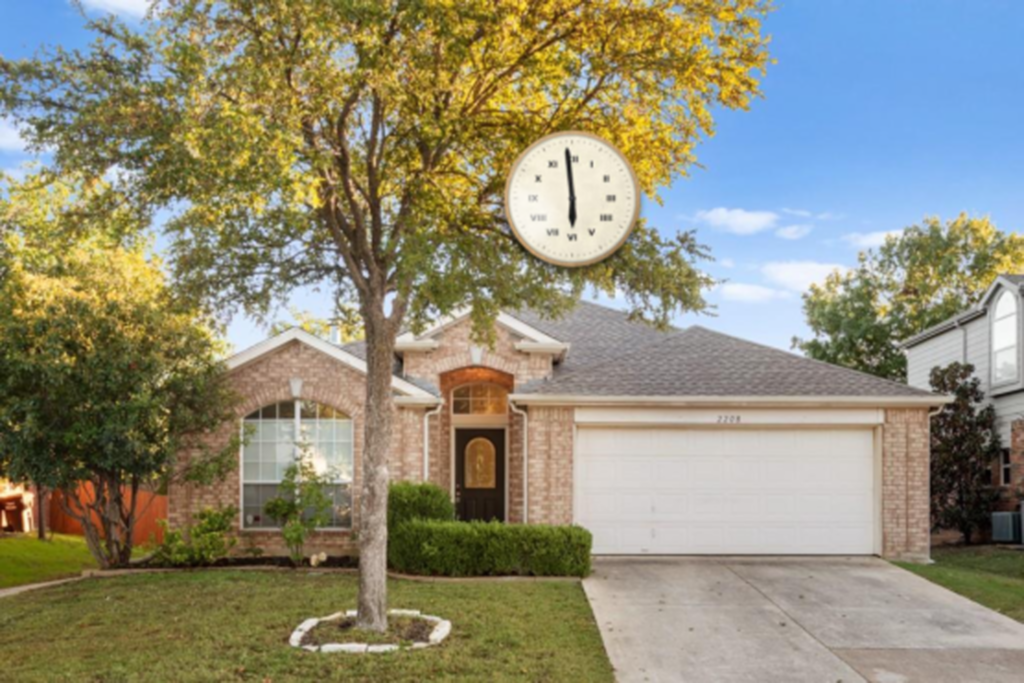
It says 5 h 59 min
